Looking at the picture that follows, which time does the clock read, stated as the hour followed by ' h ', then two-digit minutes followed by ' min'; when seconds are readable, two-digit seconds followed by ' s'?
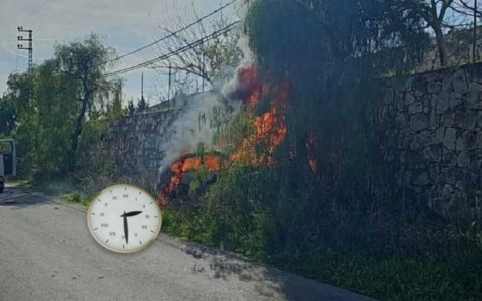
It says 2 h 29 min
